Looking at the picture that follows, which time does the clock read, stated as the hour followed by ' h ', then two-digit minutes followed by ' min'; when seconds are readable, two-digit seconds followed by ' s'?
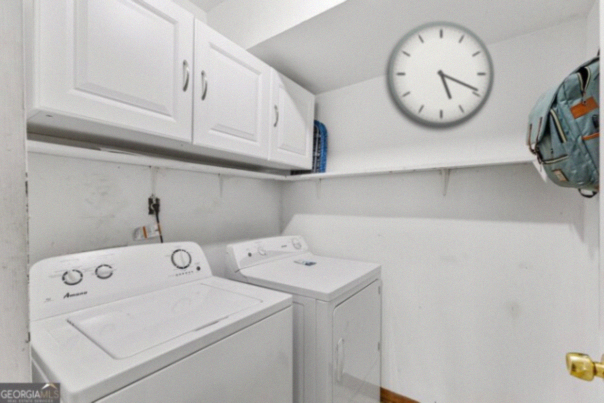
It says 5 h 19 min
